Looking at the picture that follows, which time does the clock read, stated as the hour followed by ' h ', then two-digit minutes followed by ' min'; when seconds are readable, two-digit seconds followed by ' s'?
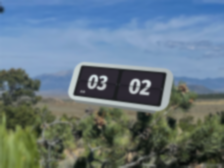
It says 3 h 02 min
